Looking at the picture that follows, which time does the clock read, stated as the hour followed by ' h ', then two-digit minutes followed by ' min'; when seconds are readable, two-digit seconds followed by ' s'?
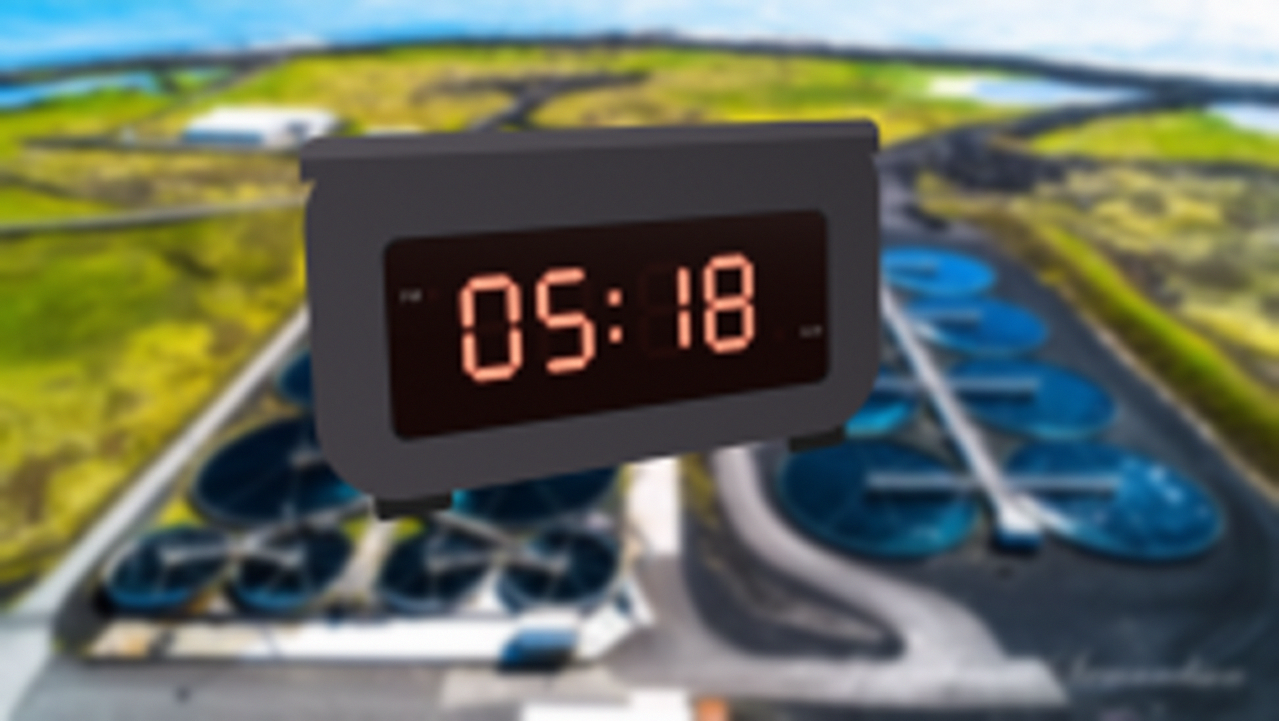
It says 5 h 18 min
